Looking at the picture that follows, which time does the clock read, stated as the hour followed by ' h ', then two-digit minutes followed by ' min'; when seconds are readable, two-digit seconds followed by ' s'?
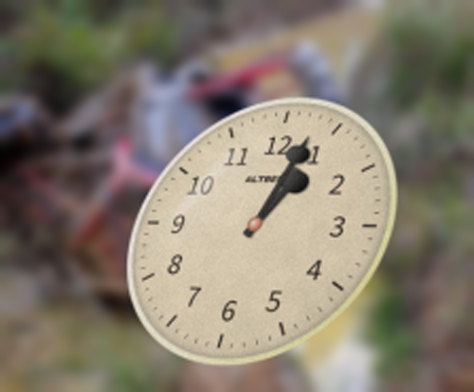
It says 1 h 03 min
